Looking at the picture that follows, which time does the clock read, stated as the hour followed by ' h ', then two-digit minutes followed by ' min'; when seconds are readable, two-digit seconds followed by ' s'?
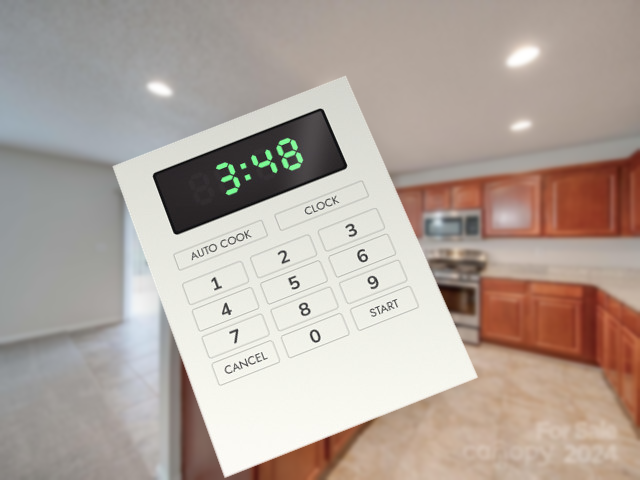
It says 3 h 48 min
